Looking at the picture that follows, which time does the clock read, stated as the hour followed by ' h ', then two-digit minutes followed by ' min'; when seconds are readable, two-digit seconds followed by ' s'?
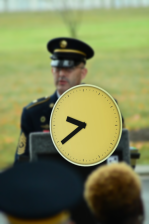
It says 9 h 39 min
